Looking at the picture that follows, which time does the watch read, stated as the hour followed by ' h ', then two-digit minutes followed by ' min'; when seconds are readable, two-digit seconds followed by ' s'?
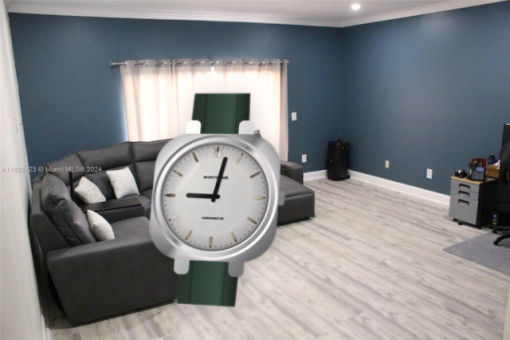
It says 9 h 02 min
